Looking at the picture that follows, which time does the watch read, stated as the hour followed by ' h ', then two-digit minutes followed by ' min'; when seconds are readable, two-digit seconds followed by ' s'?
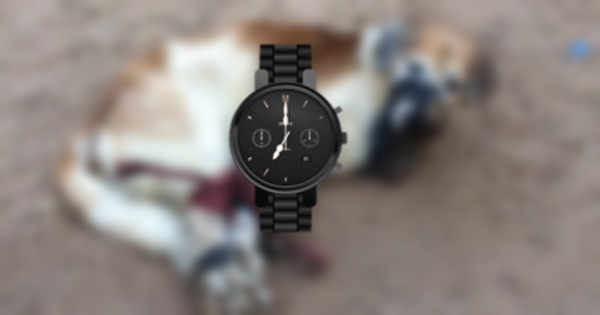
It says 7 h 00 min
